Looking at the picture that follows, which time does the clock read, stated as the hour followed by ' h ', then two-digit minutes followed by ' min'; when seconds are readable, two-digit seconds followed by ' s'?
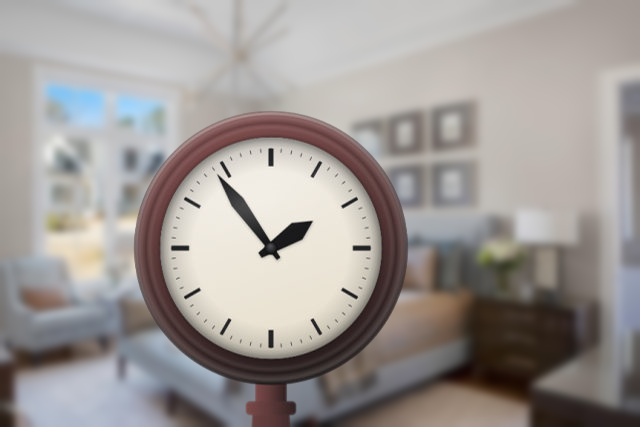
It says 1 h 54 min
